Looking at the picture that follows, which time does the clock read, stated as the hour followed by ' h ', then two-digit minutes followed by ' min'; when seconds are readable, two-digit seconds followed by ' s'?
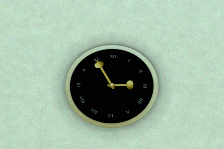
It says 2 h 55 min
